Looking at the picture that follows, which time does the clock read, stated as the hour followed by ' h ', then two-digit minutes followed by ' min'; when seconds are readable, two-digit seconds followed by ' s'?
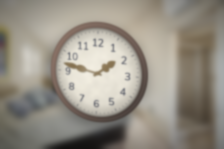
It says 1 h 47 min
